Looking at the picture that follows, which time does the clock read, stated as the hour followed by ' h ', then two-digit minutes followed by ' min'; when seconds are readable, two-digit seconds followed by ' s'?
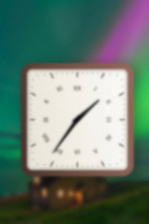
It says 1 h 36 min
